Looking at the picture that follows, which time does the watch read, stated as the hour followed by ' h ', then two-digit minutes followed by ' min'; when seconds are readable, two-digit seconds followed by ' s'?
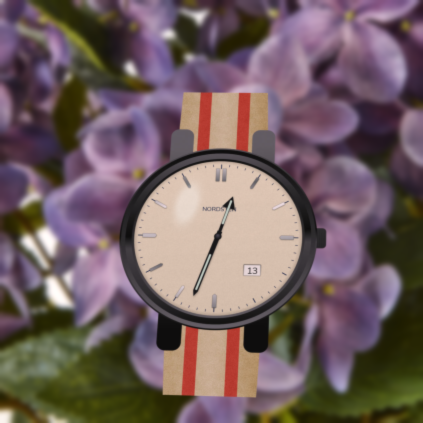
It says 12 h 33 min
